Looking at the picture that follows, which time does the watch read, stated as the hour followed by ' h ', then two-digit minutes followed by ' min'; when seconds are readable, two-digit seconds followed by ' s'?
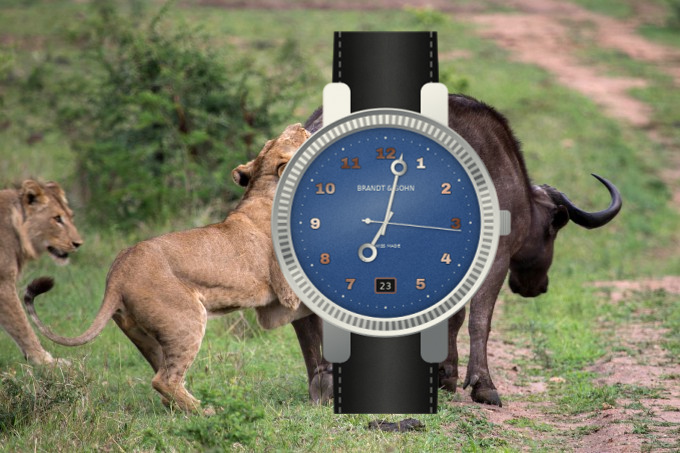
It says 7 h 02 min 16 s
